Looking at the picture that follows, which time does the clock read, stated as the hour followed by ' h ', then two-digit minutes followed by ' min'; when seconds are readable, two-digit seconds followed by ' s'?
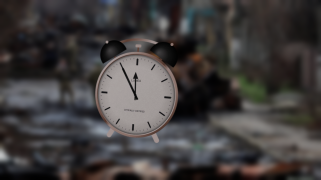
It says 11 h 55 min
